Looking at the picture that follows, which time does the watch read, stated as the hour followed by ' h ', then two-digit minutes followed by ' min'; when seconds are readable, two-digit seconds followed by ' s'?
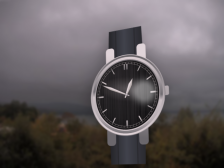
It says 12 h 49 min
